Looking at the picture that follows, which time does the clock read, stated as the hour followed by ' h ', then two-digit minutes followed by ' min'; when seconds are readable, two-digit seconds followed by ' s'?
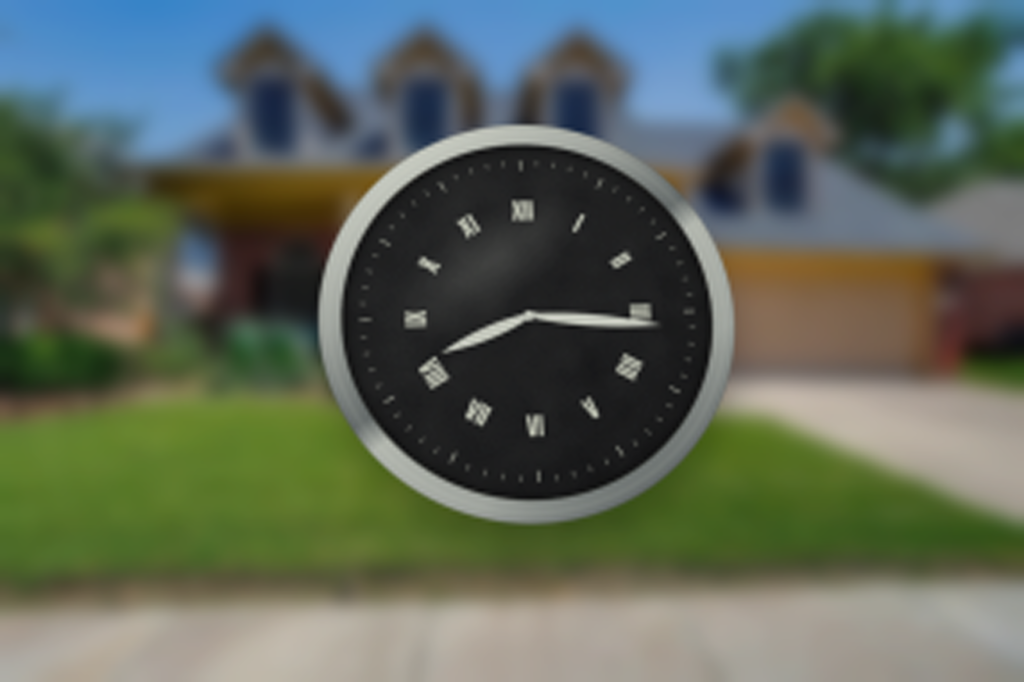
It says 8 h 16 min
